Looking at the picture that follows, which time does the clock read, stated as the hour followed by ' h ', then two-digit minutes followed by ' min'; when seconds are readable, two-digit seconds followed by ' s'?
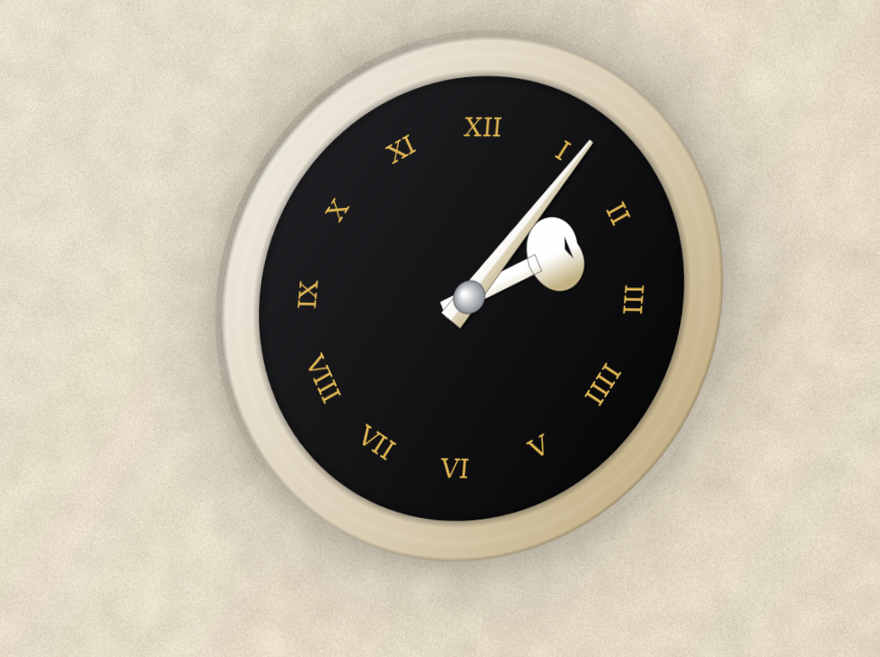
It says 2 h 06 min
